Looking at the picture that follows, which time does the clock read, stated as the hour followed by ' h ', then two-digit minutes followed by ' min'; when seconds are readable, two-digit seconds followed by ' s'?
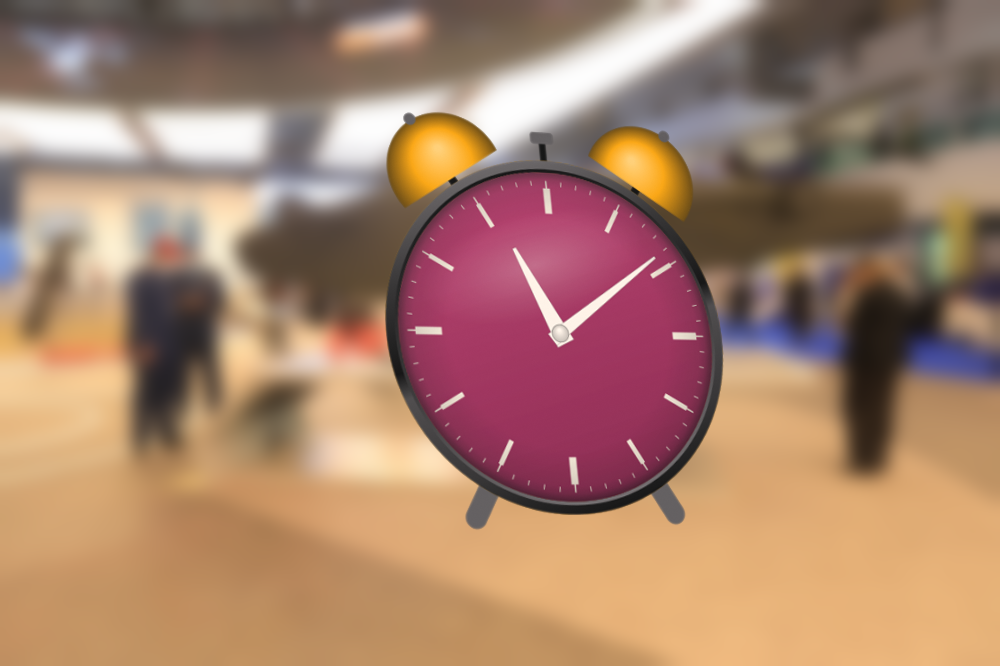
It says 11 h 09 min
